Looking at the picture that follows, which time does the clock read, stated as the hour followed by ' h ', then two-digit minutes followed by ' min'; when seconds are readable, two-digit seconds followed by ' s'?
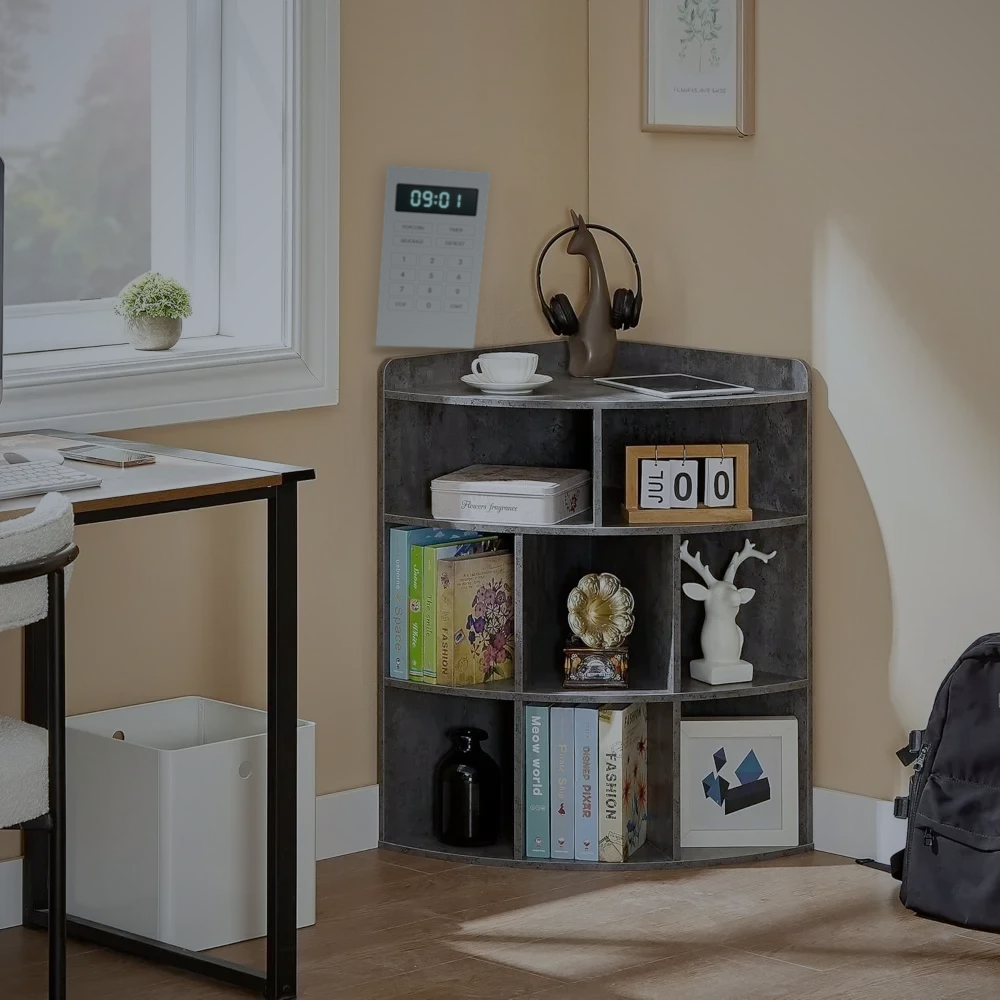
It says 9 h 01 min
